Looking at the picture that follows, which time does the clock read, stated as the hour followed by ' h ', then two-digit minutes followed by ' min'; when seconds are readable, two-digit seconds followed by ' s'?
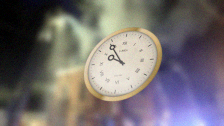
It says 9 h 54 min
